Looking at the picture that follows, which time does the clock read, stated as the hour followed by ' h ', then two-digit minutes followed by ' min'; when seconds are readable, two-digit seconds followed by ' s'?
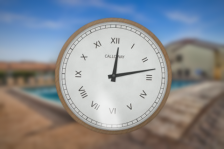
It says 12 h 13 min
